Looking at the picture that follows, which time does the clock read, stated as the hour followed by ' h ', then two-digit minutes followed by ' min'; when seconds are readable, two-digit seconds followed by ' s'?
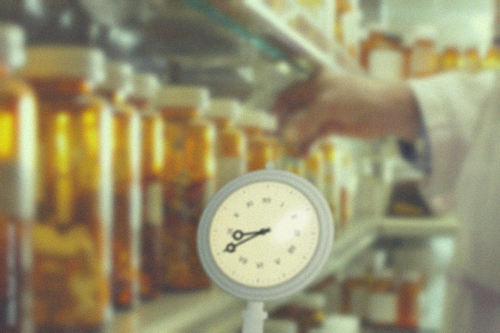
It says 8 h 40 min
